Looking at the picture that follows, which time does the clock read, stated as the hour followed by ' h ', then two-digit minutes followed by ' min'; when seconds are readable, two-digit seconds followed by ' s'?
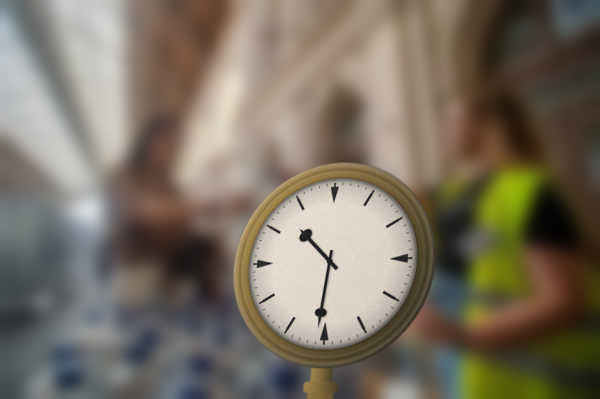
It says 10 h 31 min
